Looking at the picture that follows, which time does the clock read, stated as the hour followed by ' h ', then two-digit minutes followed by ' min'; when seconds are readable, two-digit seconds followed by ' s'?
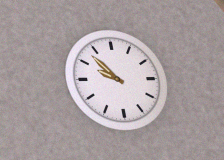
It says 9 h 53 min
